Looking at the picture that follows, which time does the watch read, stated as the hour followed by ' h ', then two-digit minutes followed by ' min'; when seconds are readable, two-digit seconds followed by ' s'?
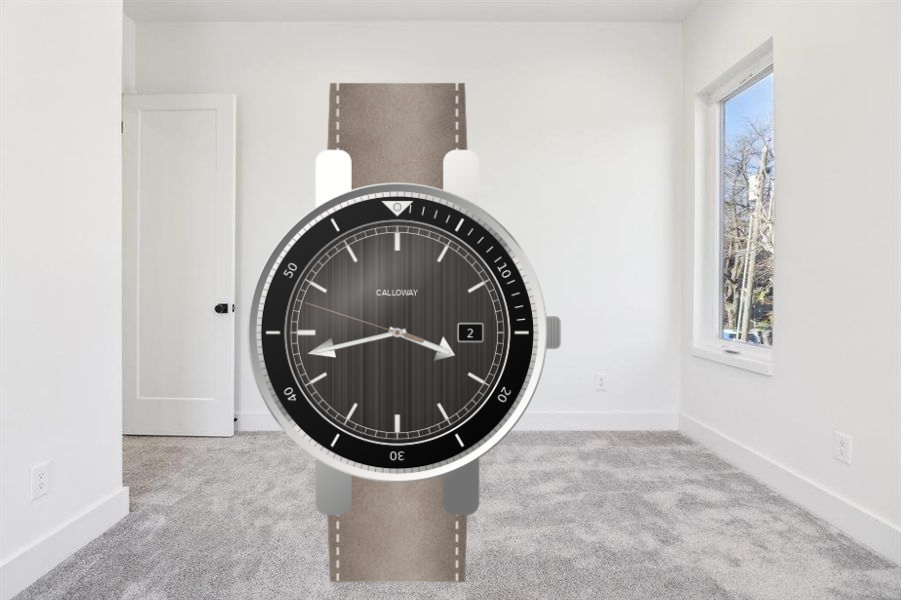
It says 3 h 42 min 48 s
